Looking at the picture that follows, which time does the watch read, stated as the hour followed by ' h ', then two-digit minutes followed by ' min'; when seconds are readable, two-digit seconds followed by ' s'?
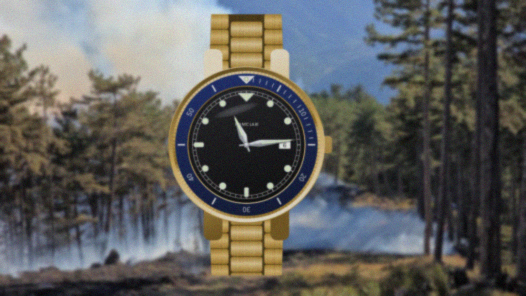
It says 11 h 14 min
